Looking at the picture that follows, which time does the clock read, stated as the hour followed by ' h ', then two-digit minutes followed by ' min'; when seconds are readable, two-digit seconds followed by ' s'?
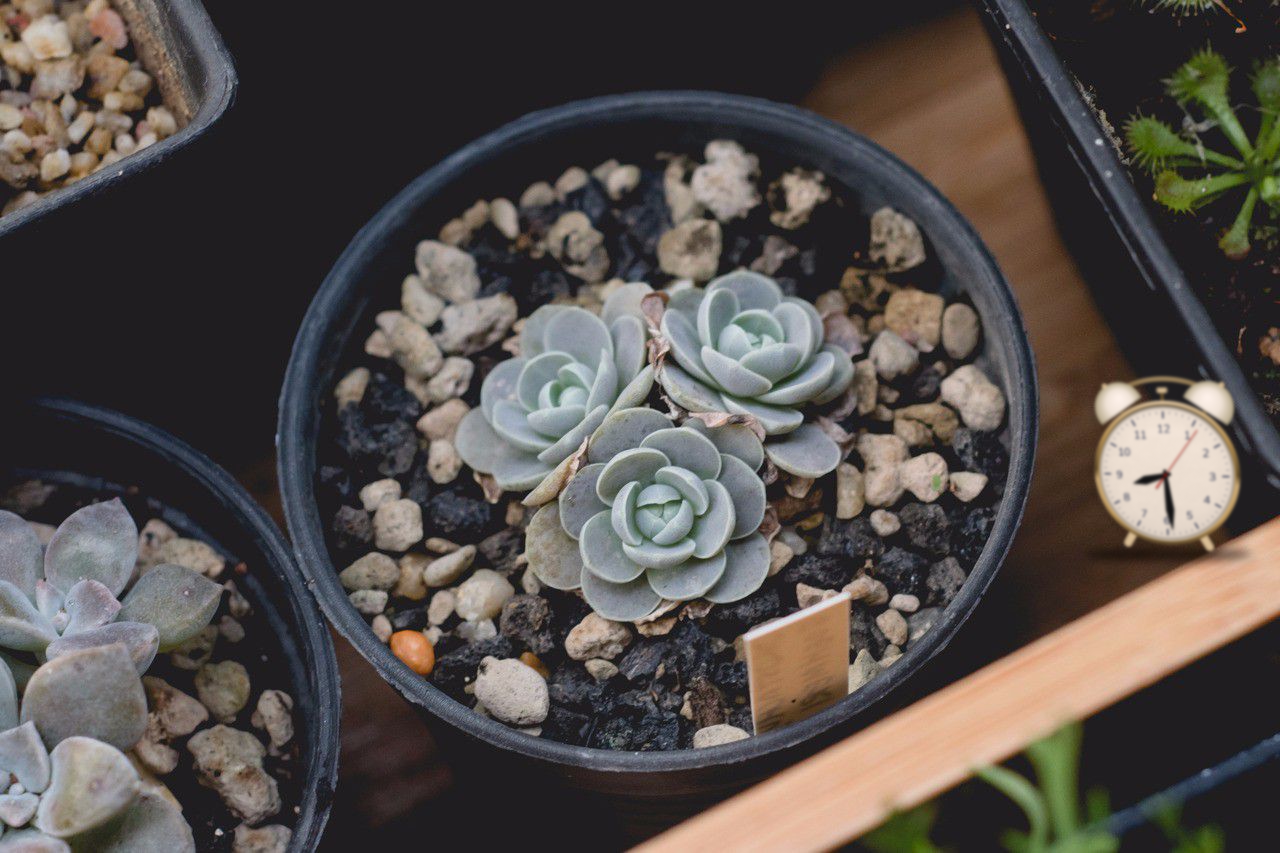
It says 8 h 29 min 06 s
